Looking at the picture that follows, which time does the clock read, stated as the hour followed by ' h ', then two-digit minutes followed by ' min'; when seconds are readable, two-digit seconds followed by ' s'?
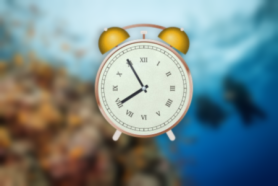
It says 7 h 55 min
